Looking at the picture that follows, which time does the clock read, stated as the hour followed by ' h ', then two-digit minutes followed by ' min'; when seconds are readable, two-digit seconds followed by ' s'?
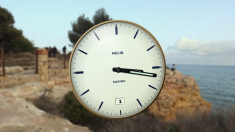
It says 3 h 17 min
